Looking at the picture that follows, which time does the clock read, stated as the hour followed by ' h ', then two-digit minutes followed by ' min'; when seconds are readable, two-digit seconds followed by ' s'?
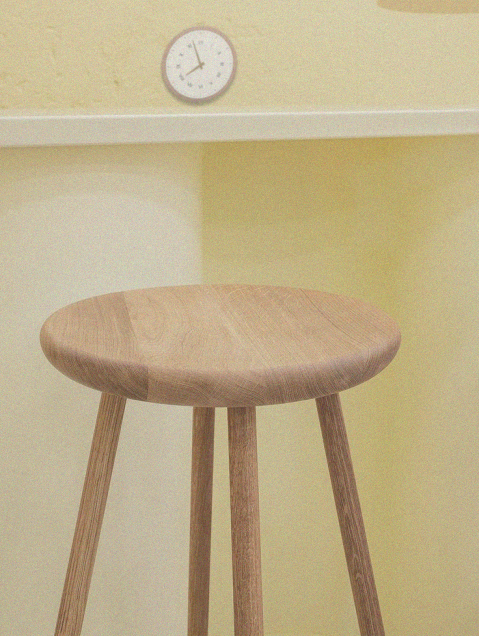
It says 7 h 57 min
